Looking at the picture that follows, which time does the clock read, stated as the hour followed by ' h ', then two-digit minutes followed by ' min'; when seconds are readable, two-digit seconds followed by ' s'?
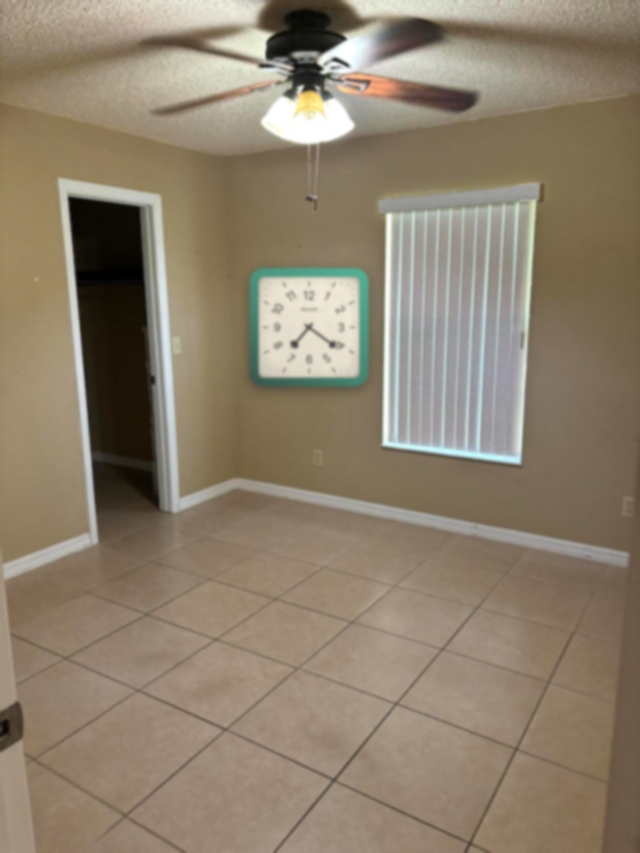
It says 7 h 21 min
